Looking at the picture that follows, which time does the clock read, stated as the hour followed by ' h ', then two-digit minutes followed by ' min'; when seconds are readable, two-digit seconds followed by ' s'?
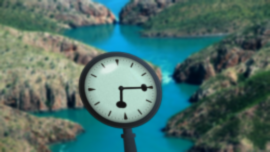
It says 6 h 15 min
